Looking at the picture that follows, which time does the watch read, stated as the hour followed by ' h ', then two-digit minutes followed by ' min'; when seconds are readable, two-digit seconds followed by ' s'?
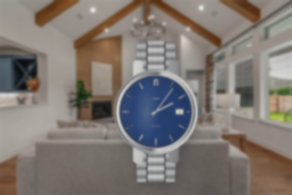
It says 2 h 06 min
